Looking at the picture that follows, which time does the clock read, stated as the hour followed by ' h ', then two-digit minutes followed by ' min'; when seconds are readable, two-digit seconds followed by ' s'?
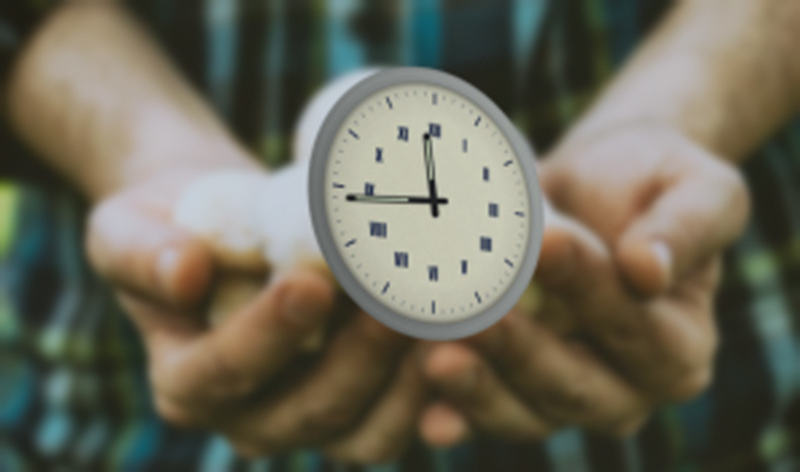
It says 11 h 44 min
